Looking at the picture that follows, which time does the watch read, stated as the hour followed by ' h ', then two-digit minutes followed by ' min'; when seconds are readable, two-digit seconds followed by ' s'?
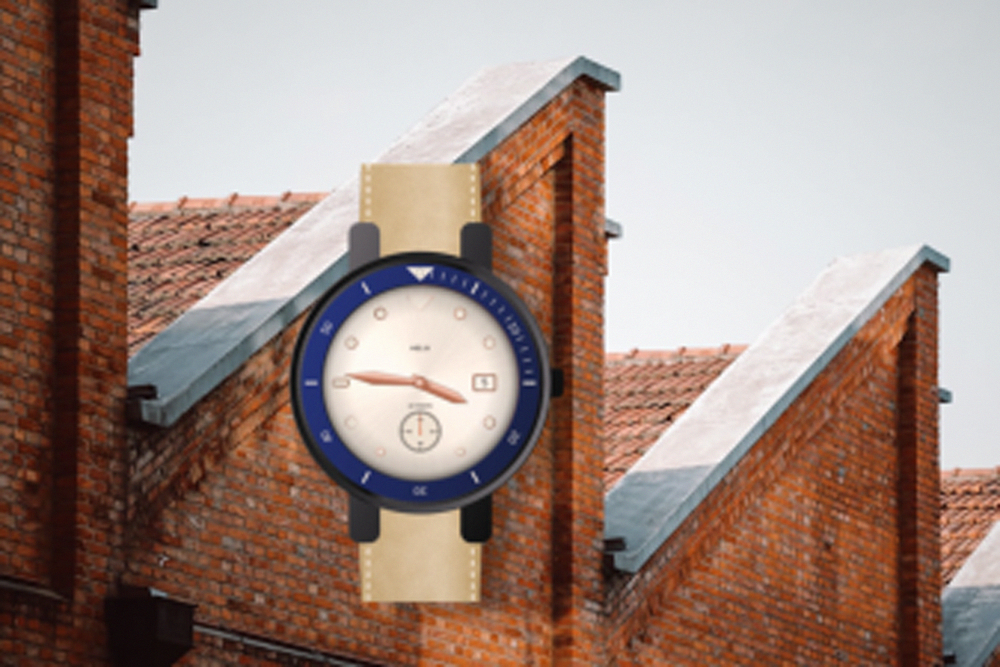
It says 3 h 46 min
